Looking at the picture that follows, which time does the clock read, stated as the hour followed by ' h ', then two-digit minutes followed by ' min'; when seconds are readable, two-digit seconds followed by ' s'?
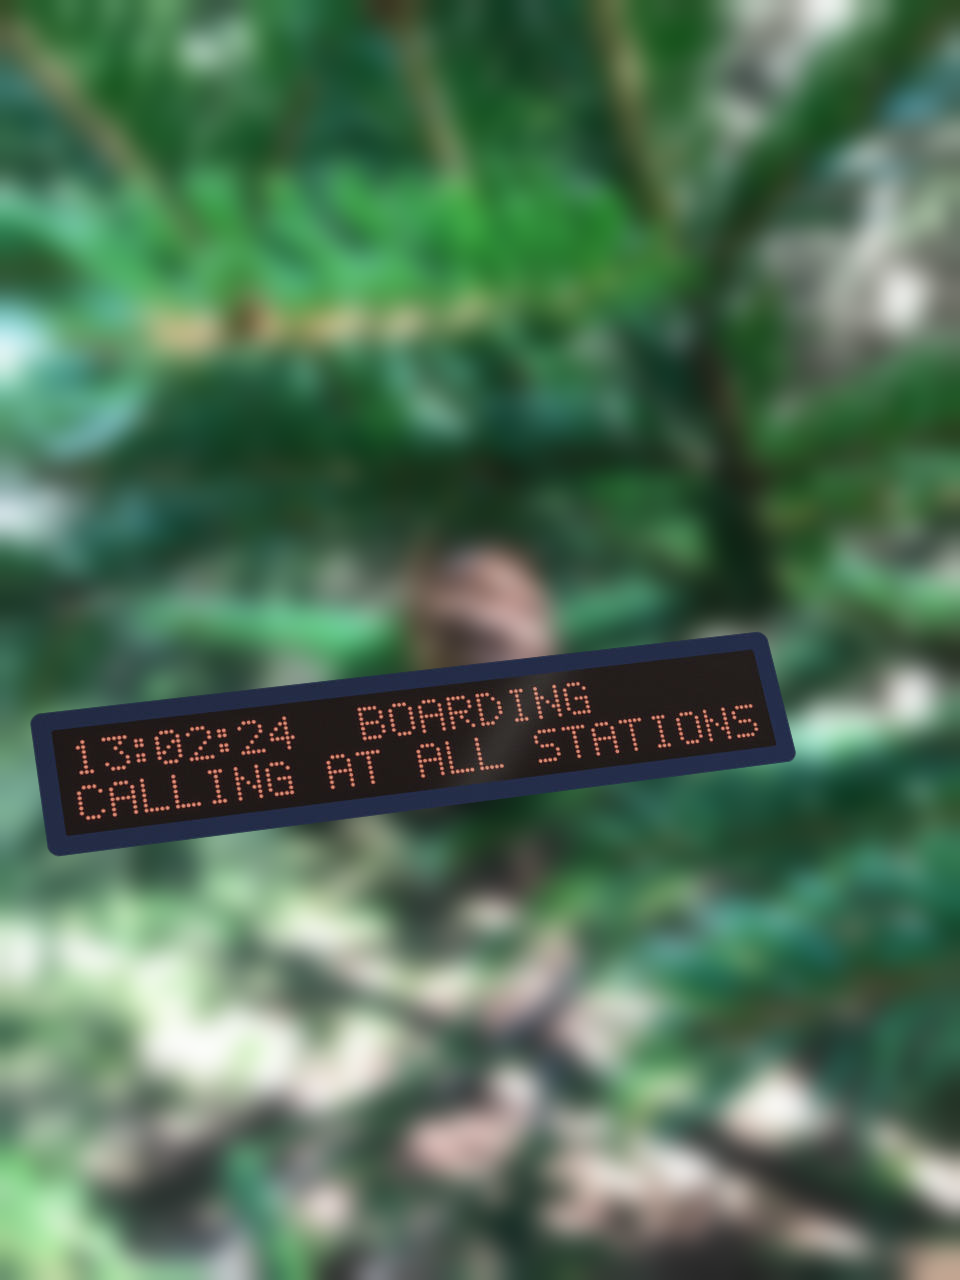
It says 13 h 02 min 24 s
